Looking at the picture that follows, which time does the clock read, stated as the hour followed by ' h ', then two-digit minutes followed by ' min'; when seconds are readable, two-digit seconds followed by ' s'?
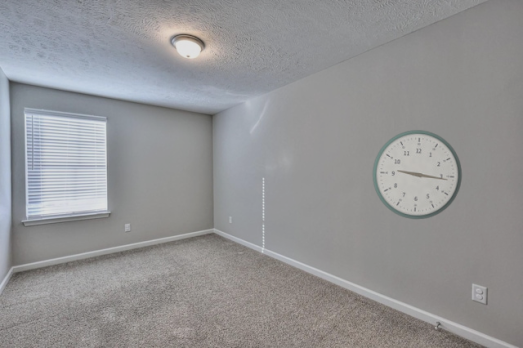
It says 9 h 16 min
